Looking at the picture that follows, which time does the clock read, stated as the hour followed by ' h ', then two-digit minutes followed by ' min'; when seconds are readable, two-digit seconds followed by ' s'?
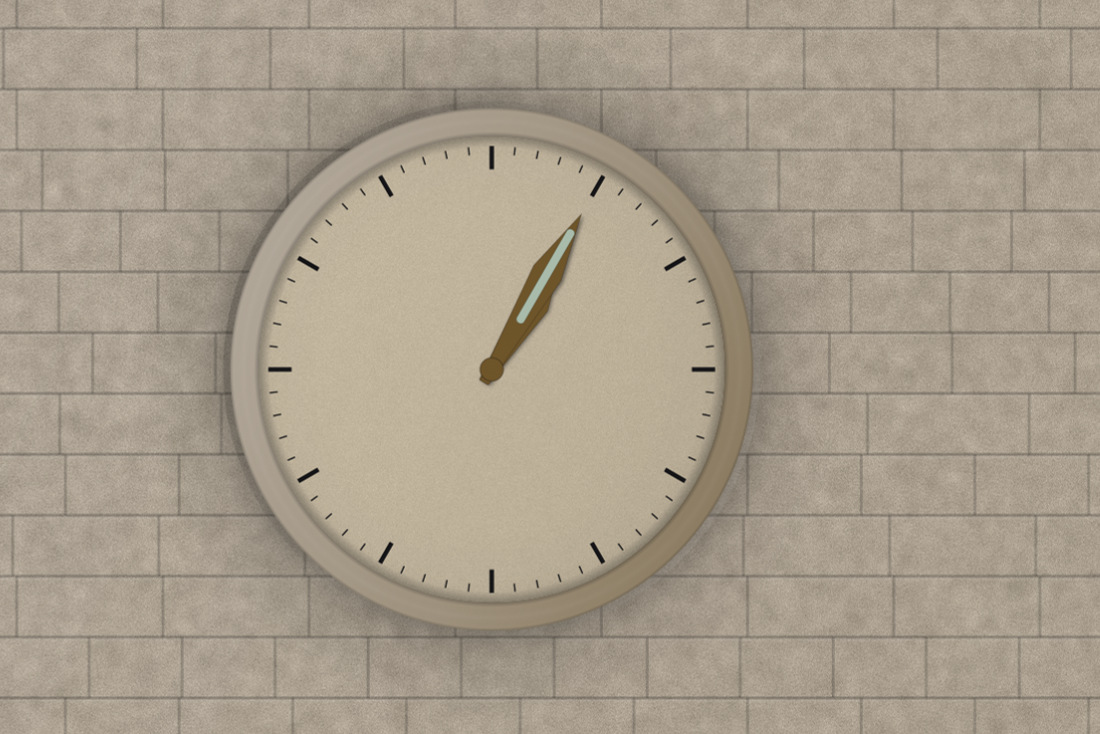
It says 1 h 05 min
